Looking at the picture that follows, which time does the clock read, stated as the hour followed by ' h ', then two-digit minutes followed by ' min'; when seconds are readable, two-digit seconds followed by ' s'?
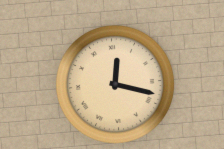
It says 12 h 18 min
